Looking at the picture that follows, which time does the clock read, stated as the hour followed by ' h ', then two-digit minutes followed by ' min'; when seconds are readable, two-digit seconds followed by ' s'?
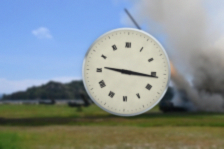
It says 9 h 16 min
